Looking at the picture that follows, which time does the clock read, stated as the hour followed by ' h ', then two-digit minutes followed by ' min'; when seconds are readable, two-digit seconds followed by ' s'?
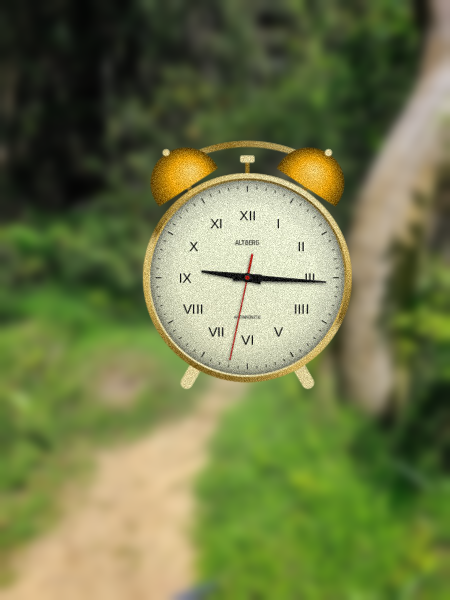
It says 9 h 15 min 32 s
